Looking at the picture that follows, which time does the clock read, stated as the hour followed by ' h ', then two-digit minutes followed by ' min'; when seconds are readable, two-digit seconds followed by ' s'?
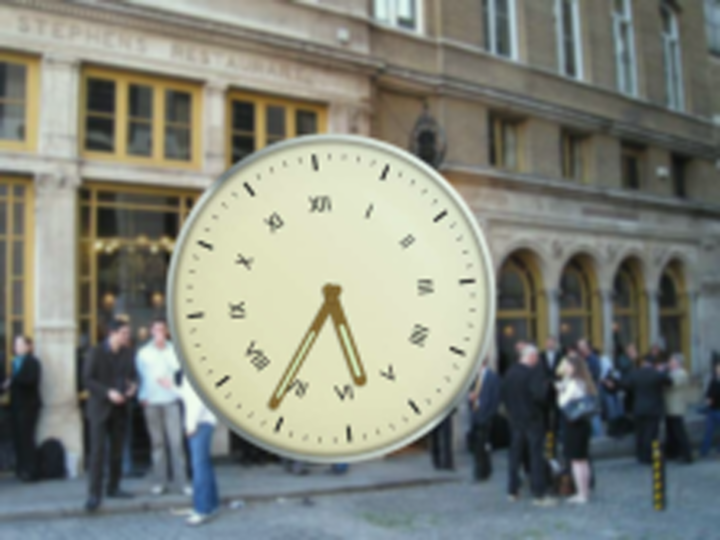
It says 5 h 36 min
